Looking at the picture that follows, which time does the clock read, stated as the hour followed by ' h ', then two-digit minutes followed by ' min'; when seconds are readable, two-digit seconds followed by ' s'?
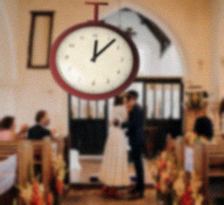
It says 12 h 07 min
